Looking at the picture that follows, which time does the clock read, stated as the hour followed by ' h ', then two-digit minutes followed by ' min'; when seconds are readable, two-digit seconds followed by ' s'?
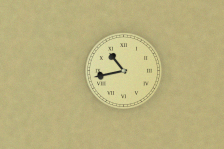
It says 10 h 43 min
